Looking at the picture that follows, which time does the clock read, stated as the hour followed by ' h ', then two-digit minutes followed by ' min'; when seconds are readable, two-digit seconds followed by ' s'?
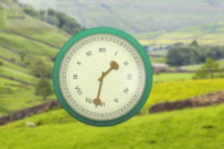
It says 1 h 32 min
